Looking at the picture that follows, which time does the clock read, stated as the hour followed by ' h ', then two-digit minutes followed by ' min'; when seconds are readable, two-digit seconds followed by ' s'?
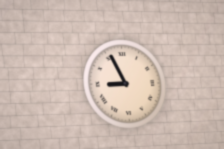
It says 8 h 56 min
